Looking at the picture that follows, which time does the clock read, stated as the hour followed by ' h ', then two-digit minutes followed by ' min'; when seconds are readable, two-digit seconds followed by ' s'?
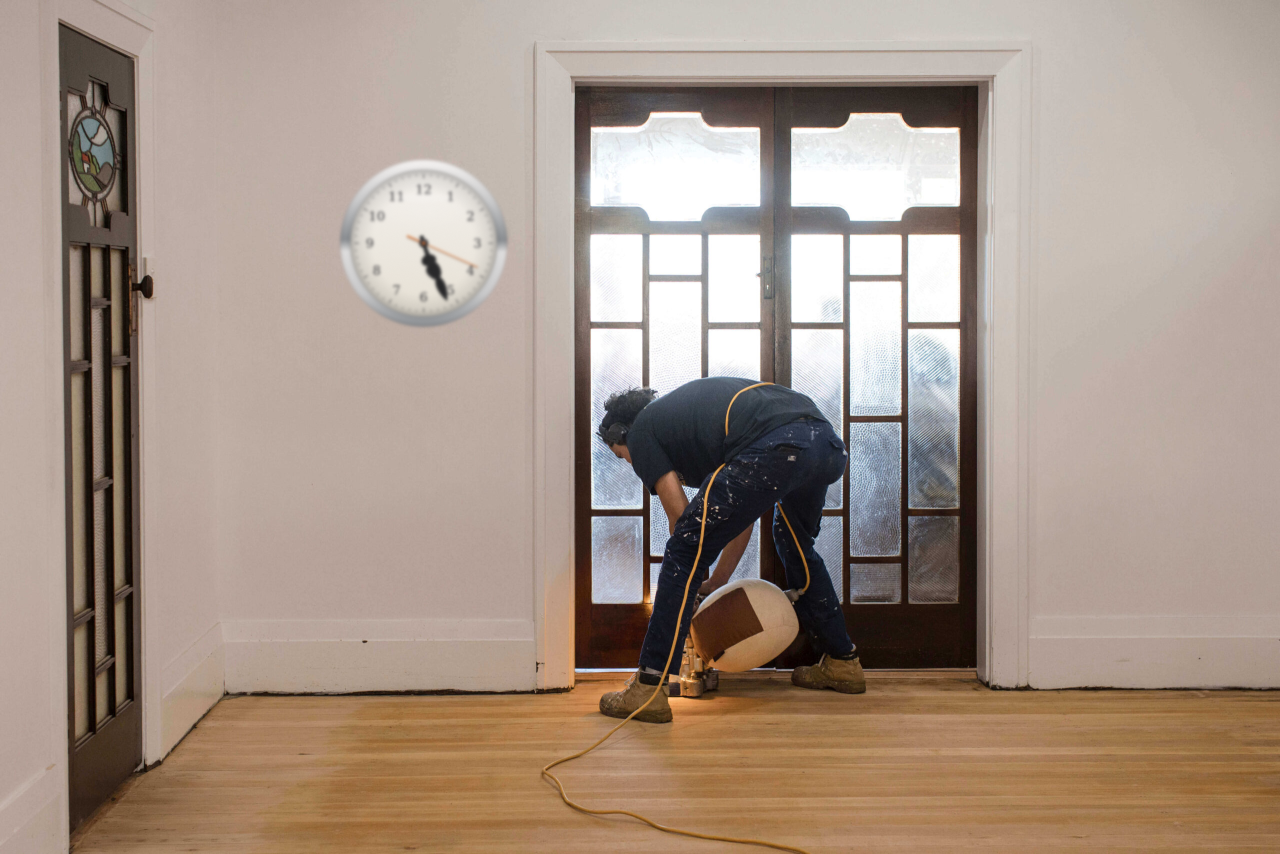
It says 5 h 26 min 19 s
